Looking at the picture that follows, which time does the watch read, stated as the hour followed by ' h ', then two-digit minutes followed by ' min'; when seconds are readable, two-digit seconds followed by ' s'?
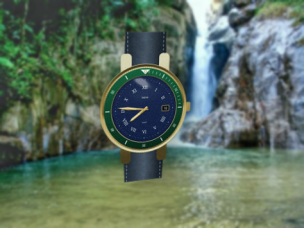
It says 7 h 46 min
